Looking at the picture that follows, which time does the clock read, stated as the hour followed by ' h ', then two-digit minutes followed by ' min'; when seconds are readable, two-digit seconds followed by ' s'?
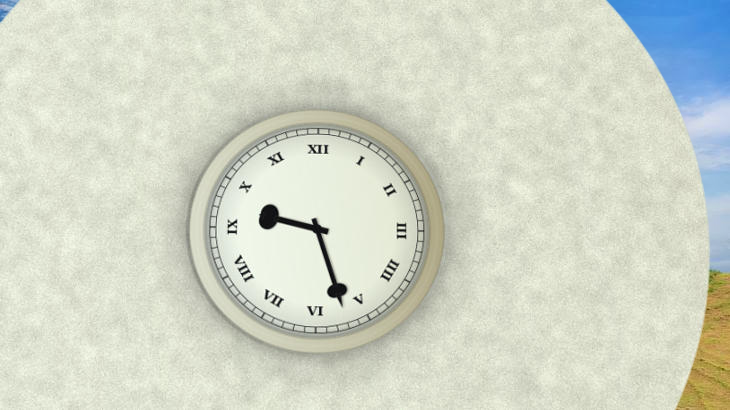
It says 9 h 27 min
